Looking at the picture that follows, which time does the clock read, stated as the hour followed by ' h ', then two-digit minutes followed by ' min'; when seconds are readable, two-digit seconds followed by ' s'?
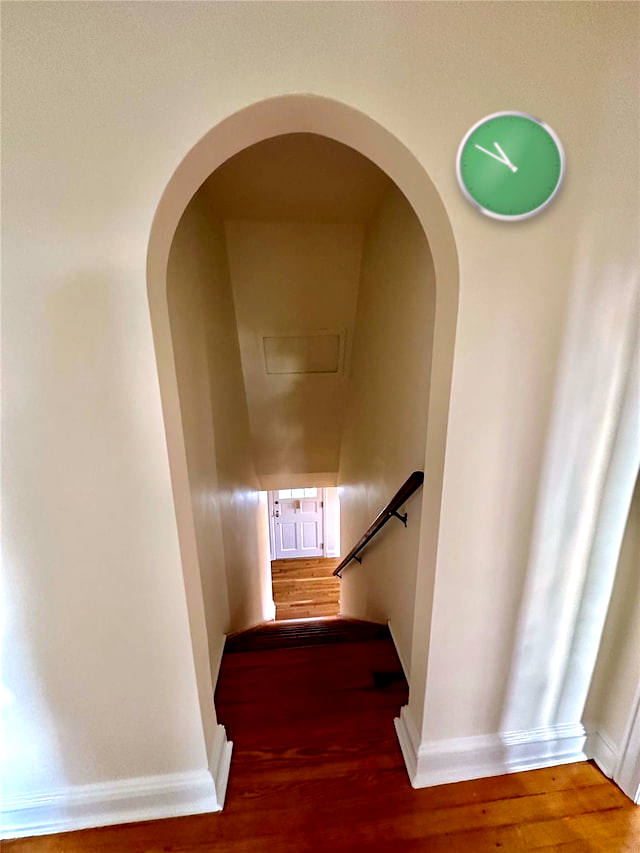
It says 10 h 50 min
